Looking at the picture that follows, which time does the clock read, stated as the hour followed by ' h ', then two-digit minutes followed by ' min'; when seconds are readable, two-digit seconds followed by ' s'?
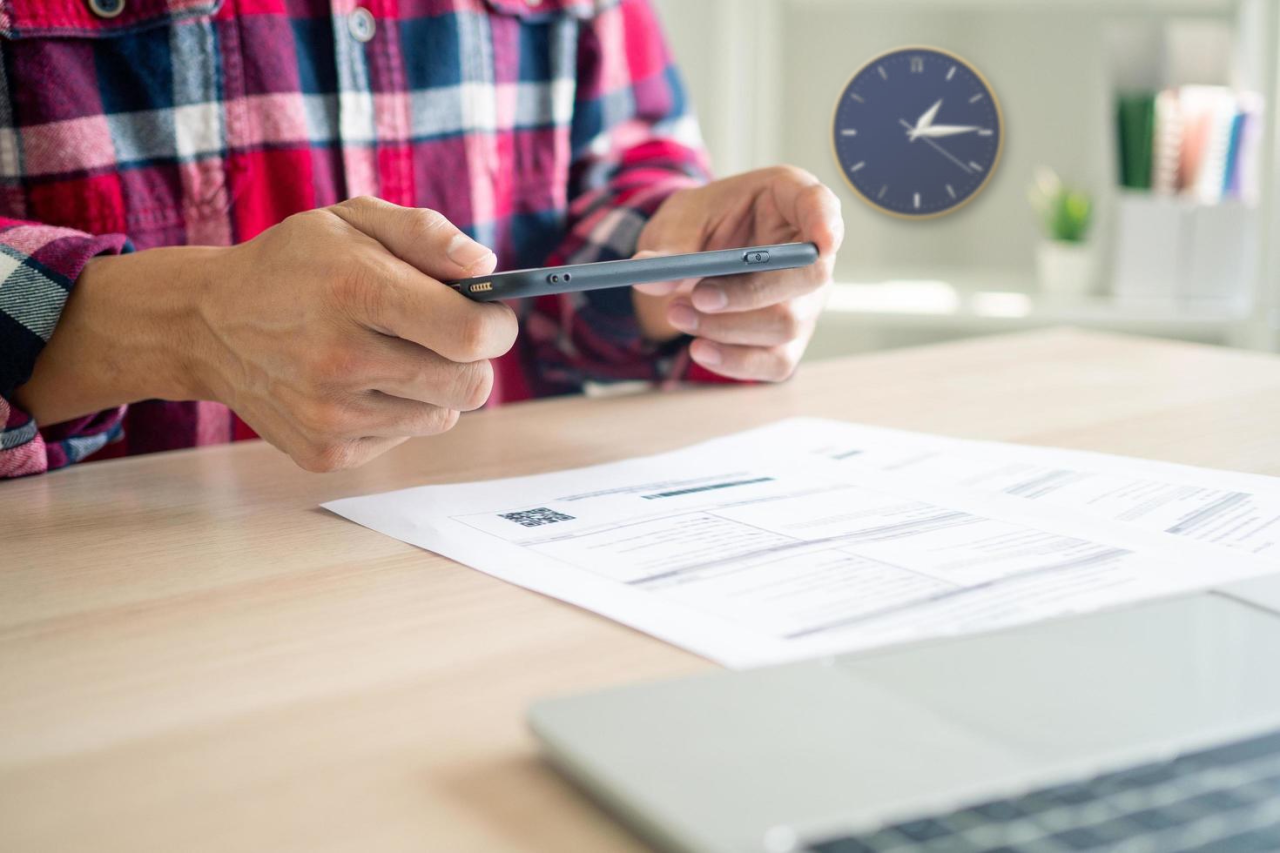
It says 1 h 14 min 21 s
